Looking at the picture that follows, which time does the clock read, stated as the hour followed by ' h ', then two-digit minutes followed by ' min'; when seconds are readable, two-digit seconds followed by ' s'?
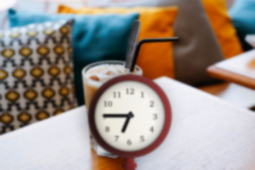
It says 6 h 45 min
